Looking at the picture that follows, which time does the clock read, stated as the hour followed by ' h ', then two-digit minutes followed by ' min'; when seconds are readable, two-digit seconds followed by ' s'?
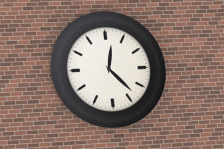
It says 12 h 23 min
